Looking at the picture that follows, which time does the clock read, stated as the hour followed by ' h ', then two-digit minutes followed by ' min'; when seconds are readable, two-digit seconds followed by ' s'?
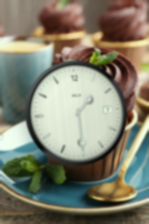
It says 1 h 30 min
